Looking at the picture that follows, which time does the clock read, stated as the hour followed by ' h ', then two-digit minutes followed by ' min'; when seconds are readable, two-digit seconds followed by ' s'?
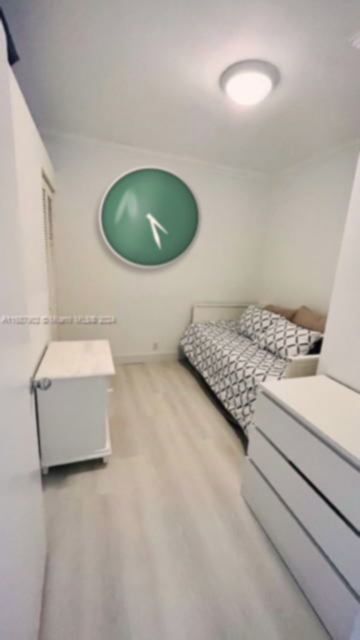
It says 4 h 27 min
